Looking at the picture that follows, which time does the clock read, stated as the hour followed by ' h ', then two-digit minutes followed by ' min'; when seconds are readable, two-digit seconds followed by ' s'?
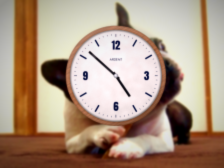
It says 4 h 52 min
